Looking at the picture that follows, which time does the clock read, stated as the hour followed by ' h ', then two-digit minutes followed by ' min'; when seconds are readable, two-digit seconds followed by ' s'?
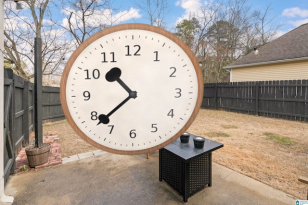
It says 10 h 38 min
